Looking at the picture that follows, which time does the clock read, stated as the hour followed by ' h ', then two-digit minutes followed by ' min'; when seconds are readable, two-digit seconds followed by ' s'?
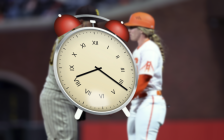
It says 8 h 21 min
